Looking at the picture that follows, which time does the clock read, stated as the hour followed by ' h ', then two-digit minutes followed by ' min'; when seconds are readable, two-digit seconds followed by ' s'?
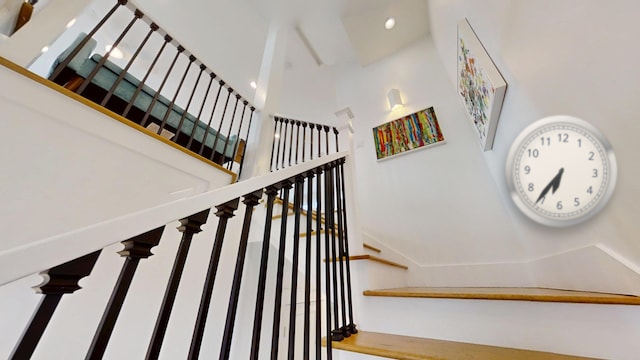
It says 6 h 36 min
